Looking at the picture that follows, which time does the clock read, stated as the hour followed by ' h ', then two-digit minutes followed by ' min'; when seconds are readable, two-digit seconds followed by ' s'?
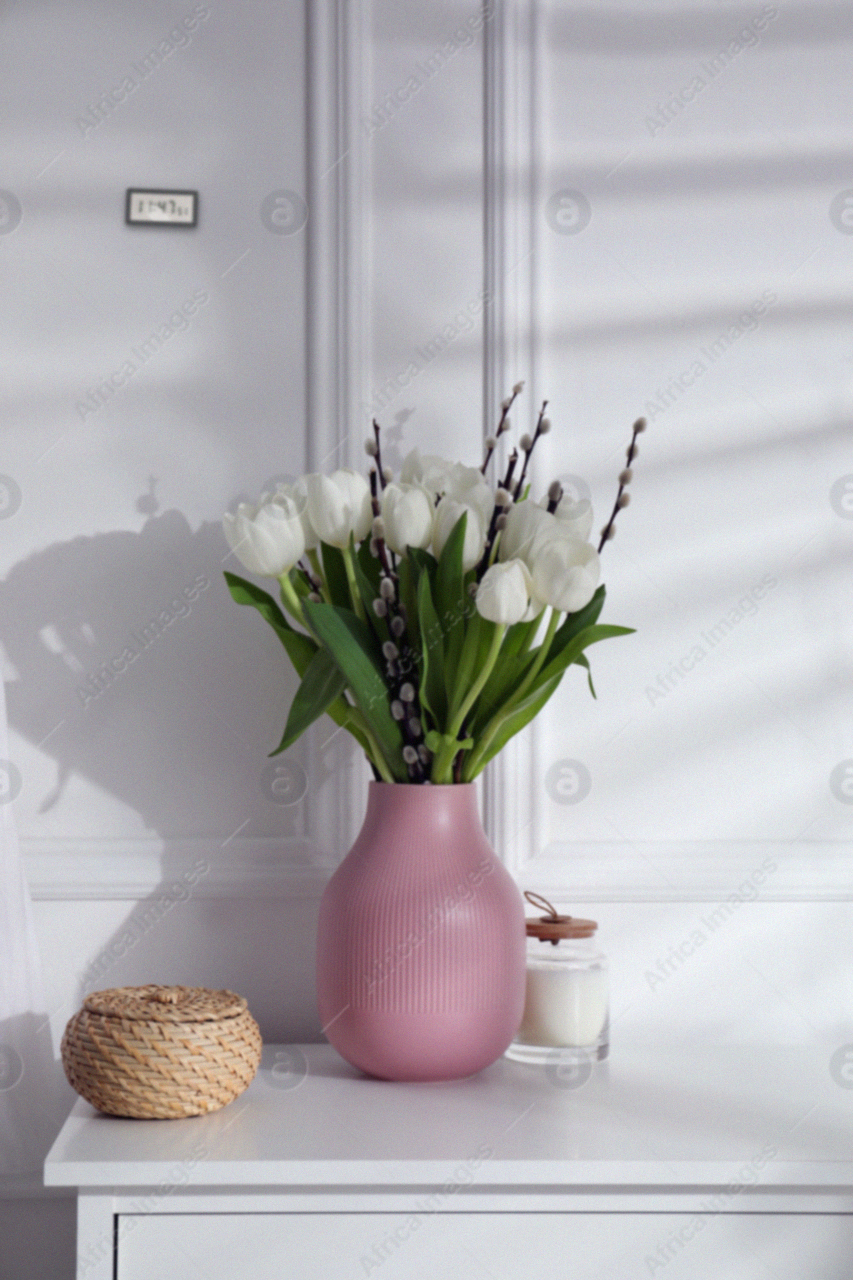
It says 11 h 47 min
